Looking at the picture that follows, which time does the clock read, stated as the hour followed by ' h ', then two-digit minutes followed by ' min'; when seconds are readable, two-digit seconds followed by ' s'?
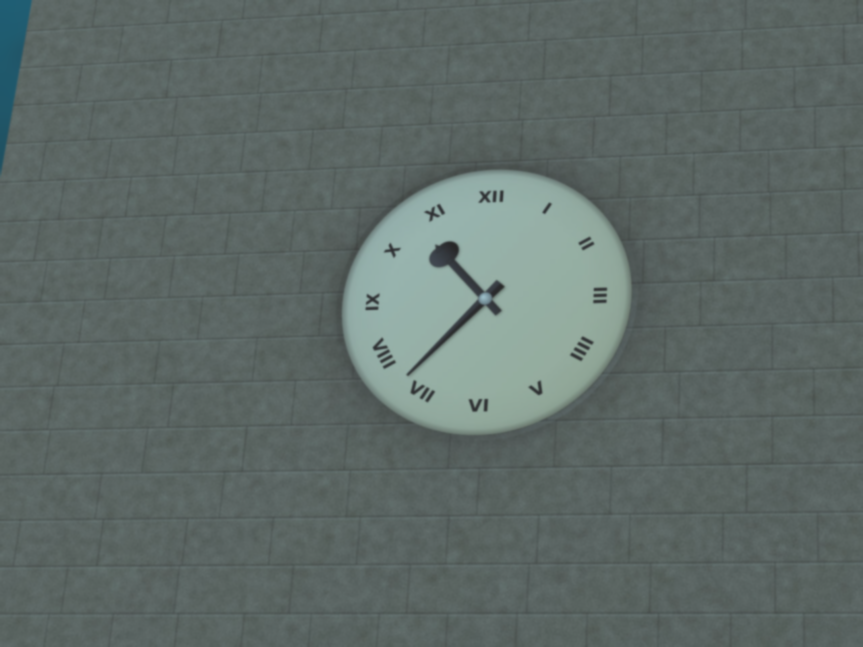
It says 10 h 37 min
